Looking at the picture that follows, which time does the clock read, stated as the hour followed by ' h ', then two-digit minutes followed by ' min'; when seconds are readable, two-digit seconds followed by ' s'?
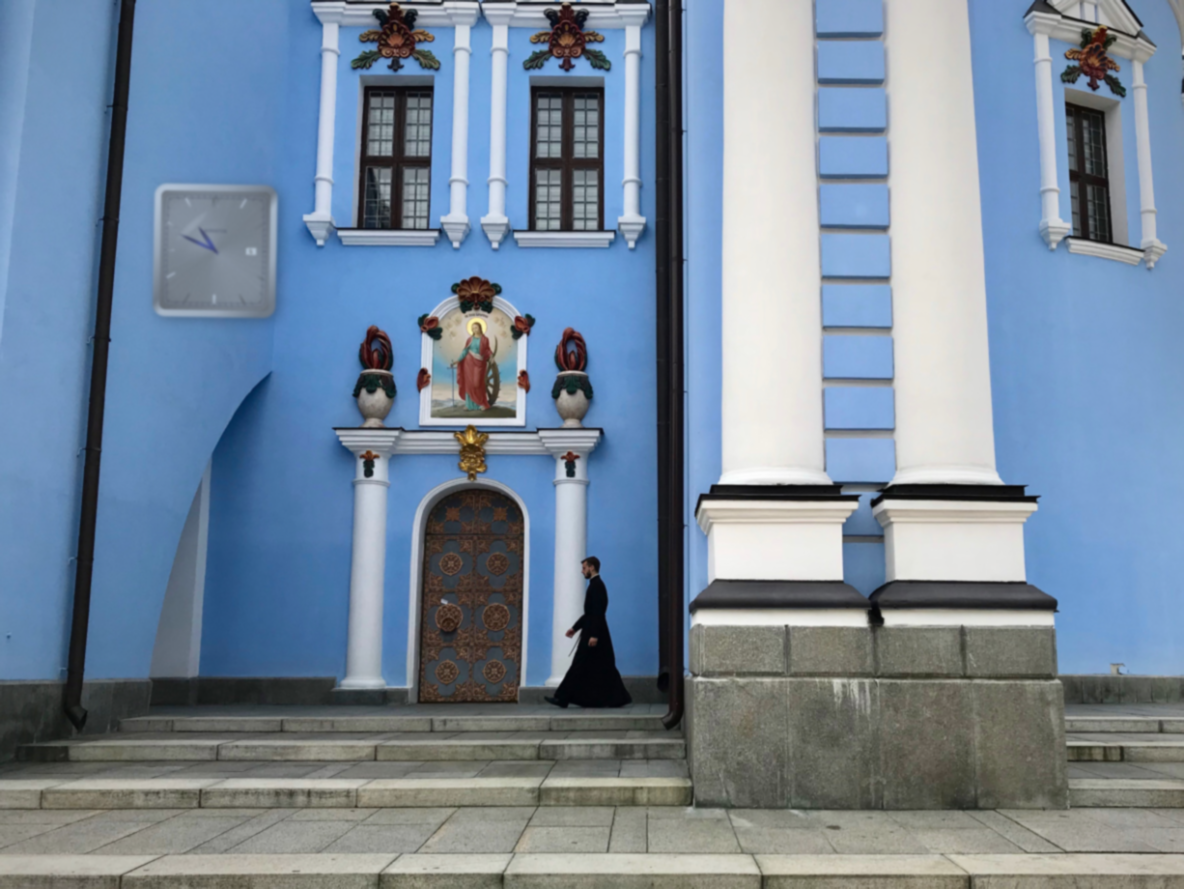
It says 10 h 49 min
